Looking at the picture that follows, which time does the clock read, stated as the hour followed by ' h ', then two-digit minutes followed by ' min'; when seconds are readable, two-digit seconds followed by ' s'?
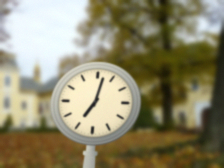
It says 7 h 02 min
